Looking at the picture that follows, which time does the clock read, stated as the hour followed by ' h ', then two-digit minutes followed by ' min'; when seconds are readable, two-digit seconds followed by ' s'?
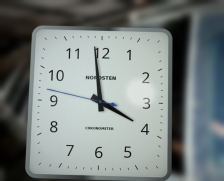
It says 3 h 58 min 47 s
